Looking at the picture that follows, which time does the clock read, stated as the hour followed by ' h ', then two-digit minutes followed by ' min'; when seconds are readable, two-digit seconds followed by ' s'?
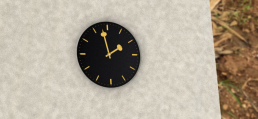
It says 1 h 58 min
